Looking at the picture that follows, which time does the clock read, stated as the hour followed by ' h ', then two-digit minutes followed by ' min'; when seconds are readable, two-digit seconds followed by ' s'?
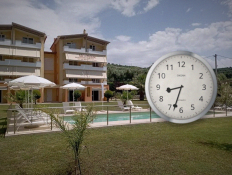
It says 8 h 33 min
